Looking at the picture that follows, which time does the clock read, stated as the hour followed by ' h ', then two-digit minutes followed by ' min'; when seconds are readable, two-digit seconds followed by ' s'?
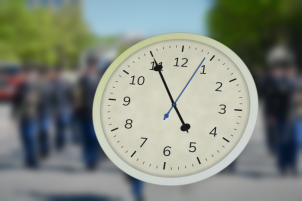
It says 4 h 55 min 04 s
